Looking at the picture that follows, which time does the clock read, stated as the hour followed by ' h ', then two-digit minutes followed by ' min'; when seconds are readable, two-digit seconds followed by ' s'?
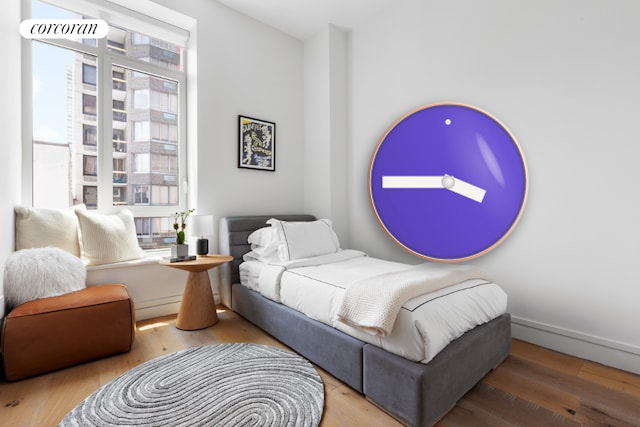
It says 3 h 45 min
